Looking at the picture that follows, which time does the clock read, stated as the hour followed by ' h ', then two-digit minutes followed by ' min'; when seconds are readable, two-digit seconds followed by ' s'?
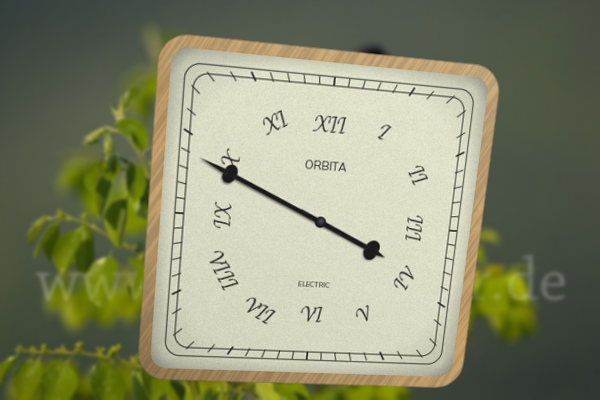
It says 3 h 49 min
